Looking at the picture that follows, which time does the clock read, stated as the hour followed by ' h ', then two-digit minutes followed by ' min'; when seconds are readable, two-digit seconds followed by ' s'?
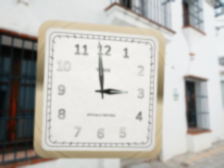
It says 2 h 59 min
